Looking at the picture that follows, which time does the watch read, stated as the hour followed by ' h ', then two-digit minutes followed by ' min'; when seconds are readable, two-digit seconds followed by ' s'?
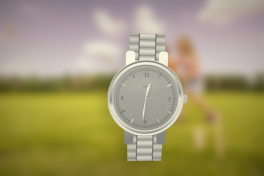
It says 12 h 31 min
